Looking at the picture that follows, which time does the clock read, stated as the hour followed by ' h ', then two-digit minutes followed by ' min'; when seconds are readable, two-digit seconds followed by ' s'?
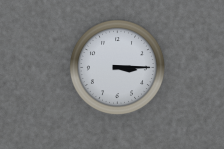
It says 3 h 15 min
